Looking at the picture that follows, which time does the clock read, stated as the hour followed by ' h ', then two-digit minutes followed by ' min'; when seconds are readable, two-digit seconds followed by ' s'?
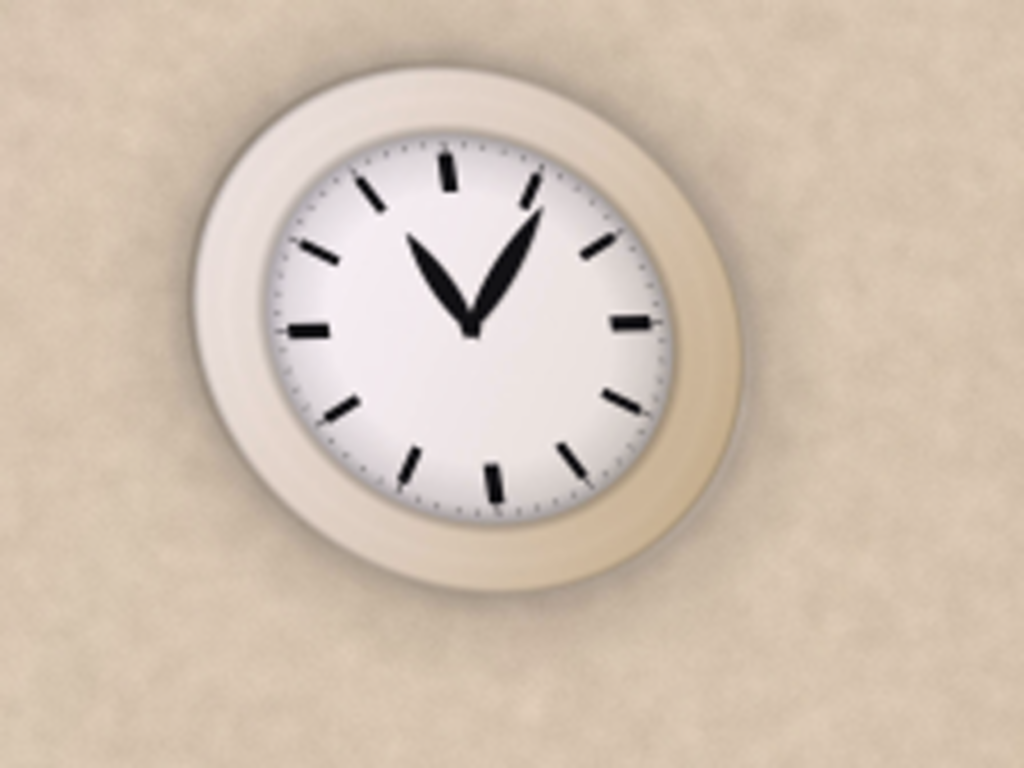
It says 11 h 06 min
